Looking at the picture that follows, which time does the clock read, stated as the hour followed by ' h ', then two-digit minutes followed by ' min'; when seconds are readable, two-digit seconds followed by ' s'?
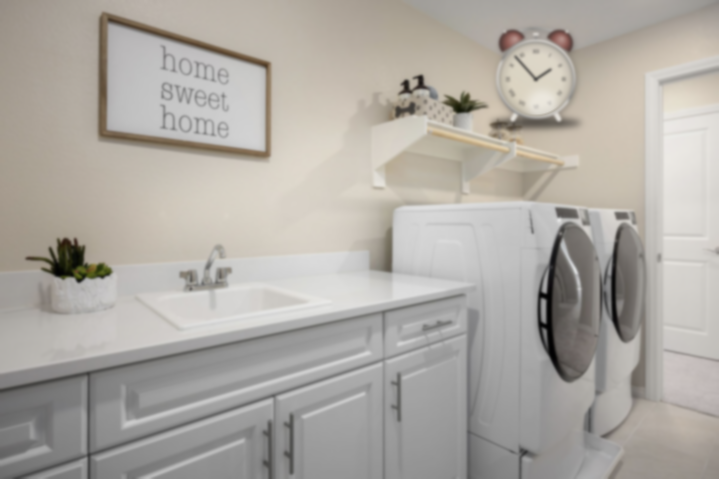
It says 1 h 53 min
